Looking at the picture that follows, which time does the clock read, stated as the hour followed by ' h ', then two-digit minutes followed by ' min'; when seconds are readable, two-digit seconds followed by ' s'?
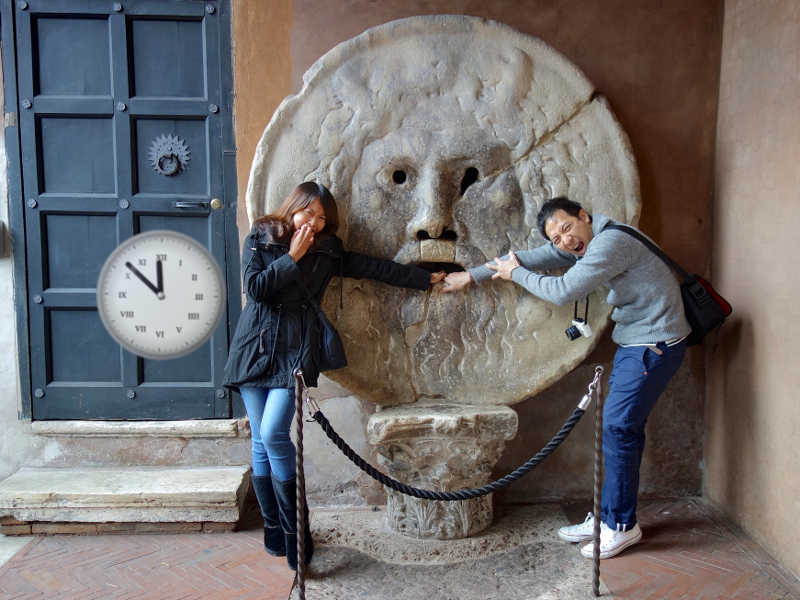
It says 11 h 52 min
